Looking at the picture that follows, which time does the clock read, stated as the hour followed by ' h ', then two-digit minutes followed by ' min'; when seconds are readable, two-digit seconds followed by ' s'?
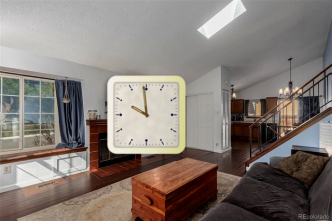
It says 9 h 59 min
